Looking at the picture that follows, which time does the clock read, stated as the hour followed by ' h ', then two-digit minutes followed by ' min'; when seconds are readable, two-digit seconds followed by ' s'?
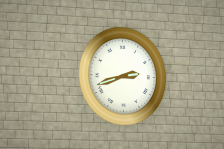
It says 2 h 42 min
